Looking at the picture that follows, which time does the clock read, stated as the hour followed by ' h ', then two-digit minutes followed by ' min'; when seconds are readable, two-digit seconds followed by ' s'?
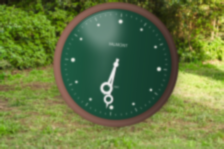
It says 6 h 31 min
